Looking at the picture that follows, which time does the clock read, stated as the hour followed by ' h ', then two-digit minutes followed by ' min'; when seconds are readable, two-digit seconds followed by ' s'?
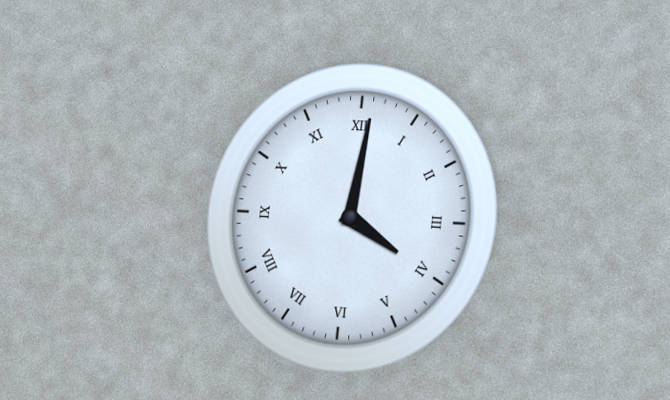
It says 4 h 01 min
